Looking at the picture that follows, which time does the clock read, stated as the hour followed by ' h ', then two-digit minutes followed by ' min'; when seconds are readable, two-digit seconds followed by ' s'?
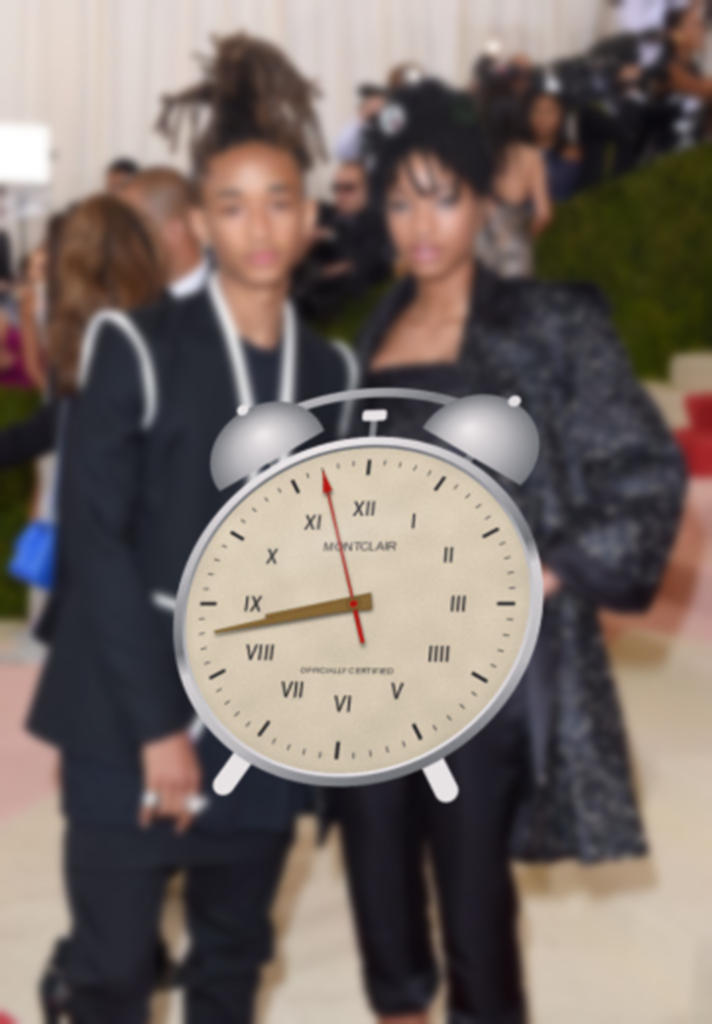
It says 8 h 42 min 57 s
